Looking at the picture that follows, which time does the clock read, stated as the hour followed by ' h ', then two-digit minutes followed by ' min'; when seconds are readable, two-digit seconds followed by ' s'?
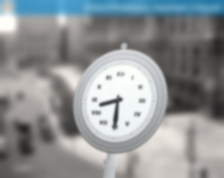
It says 8 h 30 min
